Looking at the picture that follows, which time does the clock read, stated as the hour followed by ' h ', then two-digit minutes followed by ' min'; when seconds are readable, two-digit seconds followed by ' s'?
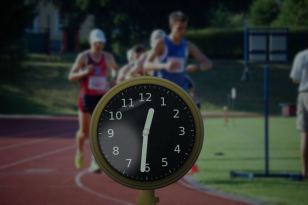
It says 12 h 31 min
